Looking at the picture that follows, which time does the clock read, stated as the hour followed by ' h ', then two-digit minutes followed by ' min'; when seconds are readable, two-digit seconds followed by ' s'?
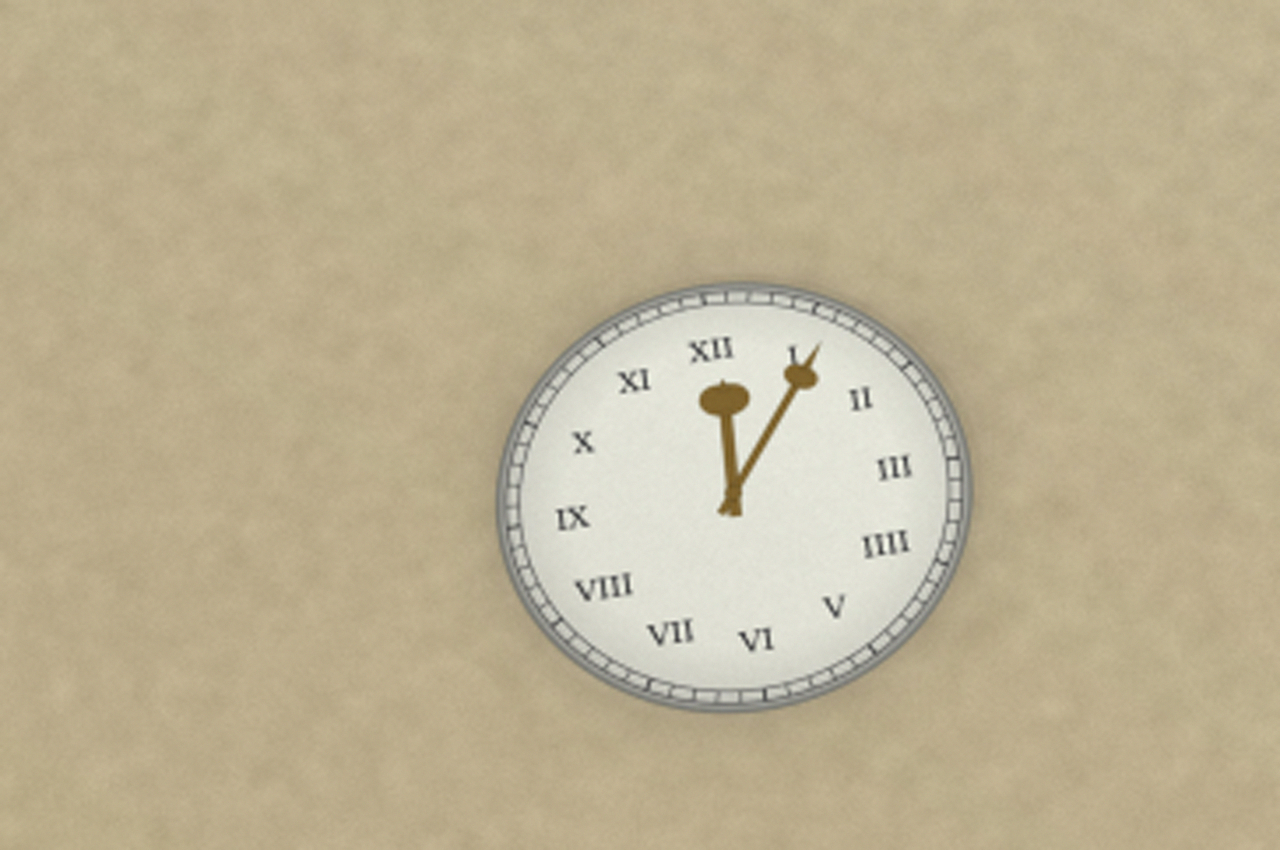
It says 12 h 06 min
